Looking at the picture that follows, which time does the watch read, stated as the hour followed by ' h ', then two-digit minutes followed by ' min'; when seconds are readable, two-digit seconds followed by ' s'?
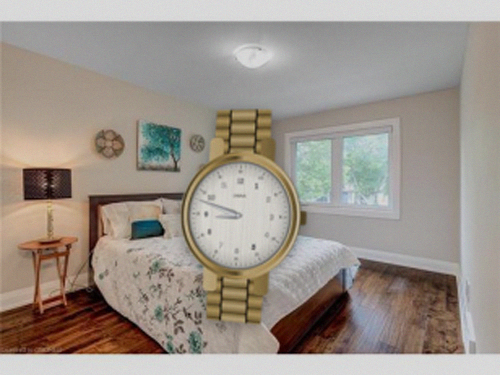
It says 8 h 48 min
